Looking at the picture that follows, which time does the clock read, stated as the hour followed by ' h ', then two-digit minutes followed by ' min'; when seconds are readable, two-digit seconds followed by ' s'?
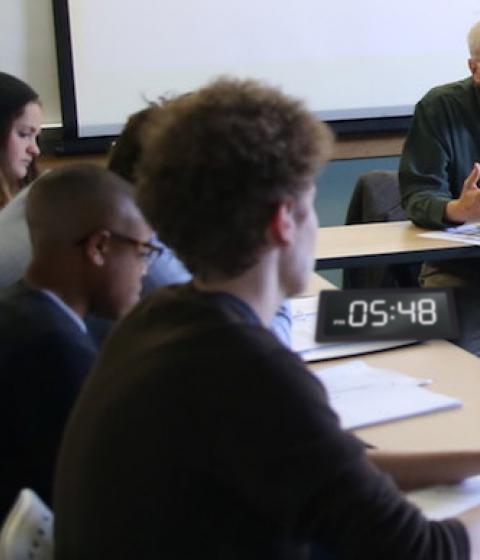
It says 5 h 48 min
